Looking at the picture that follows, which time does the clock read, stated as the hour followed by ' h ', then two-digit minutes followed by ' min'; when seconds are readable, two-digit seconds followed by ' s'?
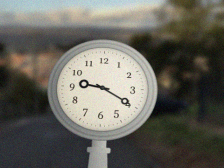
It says 9 h 20 min
